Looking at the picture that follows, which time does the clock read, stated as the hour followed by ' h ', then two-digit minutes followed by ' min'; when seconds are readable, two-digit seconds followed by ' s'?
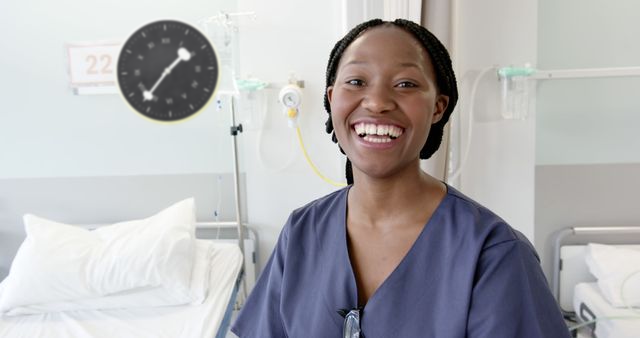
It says 1 h 37 min
